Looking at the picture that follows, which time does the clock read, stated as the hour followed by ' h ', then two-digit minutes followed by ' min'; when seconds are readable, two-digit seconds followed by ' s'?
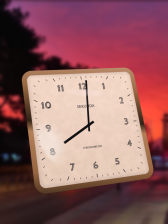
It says 8 h 01 min
